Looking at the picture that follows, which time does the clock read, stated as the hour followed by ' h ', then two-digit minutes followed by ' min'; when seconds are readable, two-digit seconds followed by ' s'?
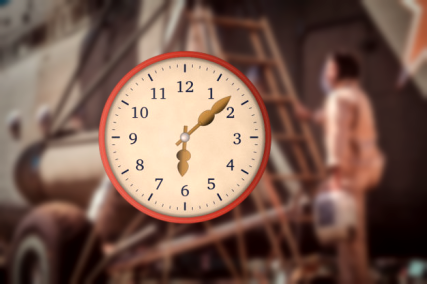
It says 6 h 08 min
